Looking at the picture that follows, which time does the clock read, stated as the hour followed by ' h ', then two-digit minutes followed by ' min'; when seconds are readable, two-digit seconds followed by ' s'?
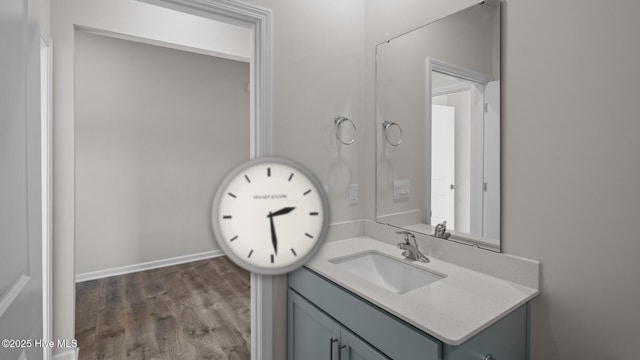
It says 2 h 29 min
